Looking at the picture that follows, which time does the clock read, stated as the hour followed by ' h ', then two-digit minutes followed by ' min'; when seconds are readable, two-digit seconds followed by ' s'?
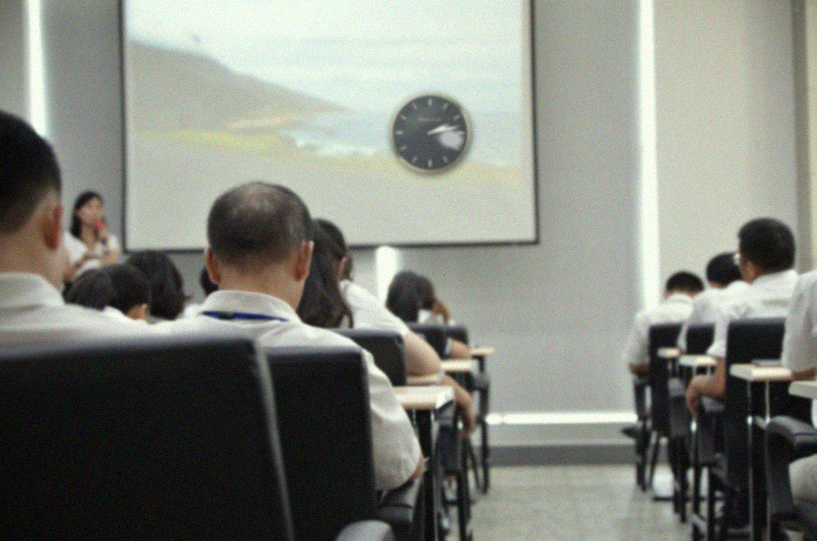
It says 2 h 13 min
